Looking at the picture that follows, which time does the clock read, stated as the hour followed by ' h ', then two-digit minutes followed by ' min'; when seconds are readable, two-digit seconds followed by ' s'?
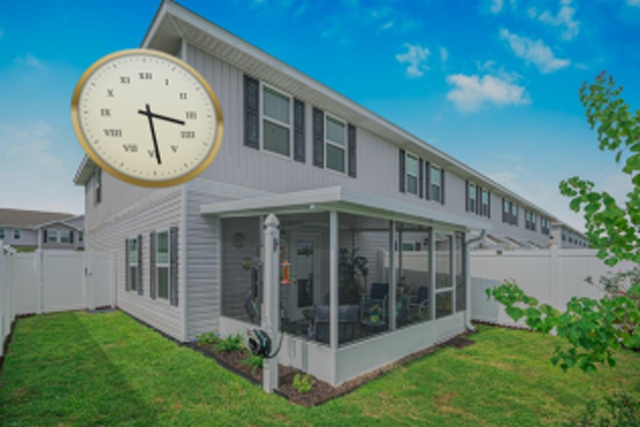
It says 3 h 29 min
